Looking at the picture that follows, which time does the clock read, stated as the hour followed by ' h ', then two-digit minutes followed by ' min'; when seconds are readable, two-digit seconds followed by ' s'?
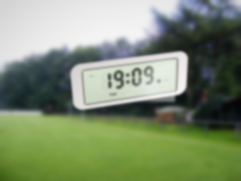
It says 19 h 09 min
